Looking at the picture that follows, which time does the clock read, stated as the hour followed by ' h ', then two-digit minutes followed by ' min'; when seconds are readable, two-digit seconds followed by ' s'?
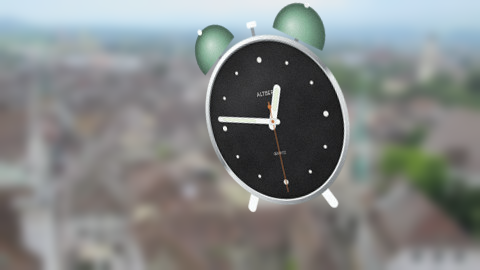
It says 12 h 46 min 30 s
